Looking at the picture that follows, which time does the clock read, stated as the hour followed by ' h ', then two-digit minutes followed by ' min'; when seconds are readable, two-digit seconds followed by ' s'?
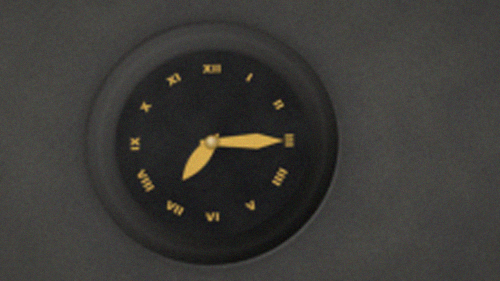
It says 7 h 15 min
